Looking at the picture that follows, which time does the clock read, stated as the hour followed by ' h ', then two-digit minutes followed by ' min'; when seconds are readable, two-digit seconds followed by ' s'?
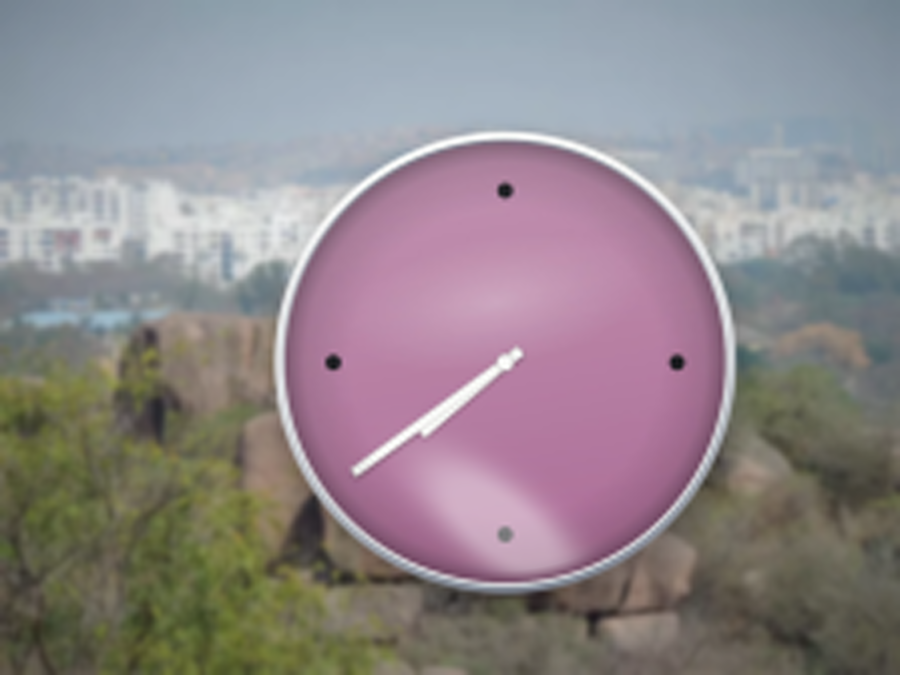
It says 7 h 39 min
